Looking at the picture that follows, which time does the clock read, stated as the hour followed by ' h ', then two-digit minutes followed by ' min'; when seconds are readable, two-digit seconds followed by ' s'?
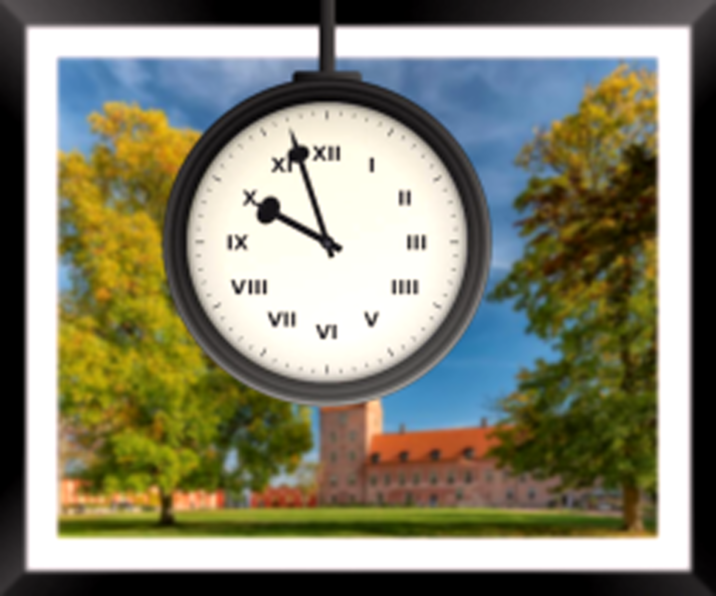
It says 9 h 57 min
